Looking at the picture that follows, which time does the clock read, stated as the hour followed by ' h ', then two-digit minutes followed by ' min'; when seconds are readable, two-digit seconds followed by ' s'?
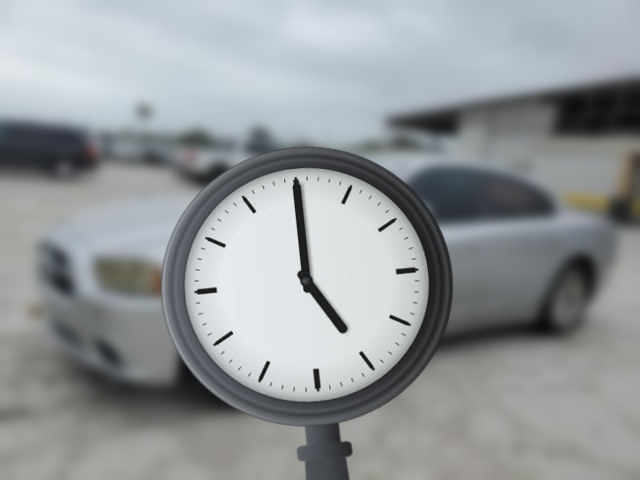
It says 5 h 00 min
